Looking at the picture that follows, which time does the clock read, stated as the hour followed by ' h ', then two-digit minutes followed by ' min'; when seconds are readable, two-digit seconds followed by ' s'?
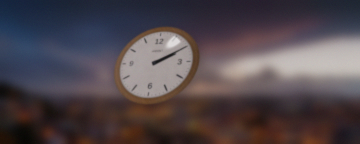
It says 2 h 10 min
